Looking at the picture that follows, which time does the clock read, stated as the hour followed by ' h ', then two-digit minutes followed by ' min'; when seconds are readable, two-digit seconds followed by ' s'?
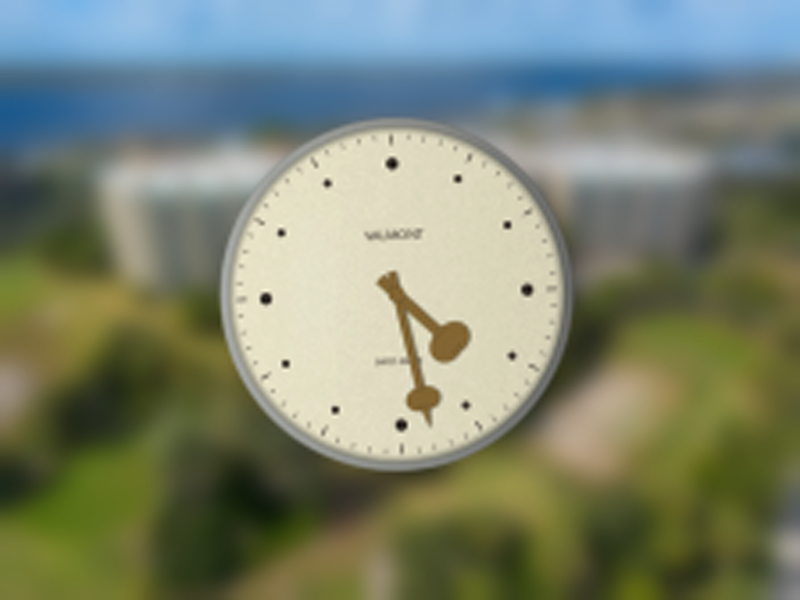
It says 4 h 28 min
